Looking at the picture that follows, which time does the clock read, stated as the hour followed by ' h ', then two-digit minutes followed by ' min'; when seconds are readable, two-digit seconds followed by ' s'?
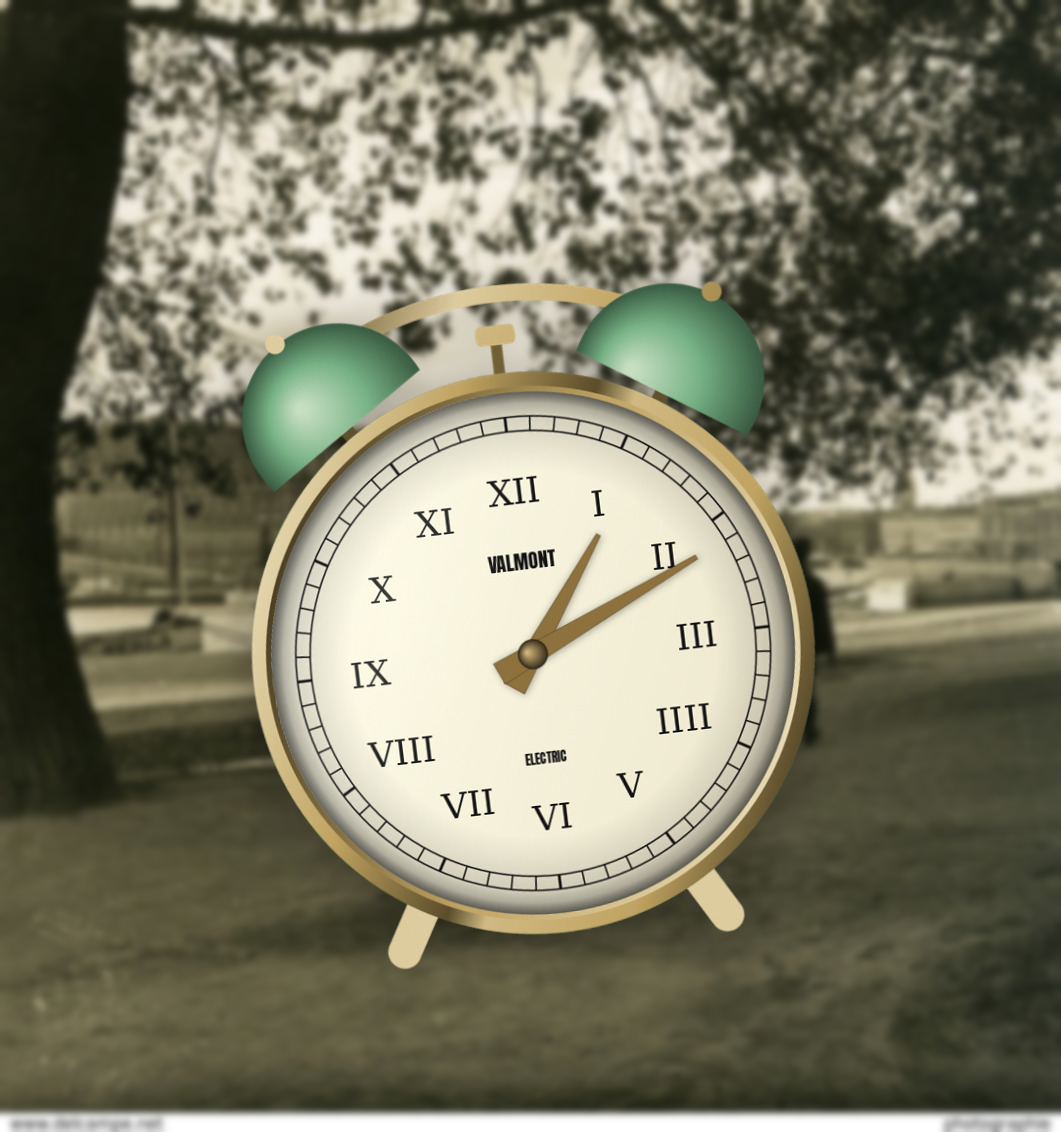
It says 1 h 11 min
